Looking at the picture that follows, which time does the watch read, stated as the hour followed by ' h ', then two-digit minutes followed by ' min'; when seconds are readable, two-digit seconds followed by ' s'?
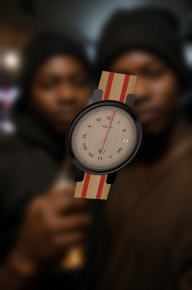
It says 6 h 01 min
